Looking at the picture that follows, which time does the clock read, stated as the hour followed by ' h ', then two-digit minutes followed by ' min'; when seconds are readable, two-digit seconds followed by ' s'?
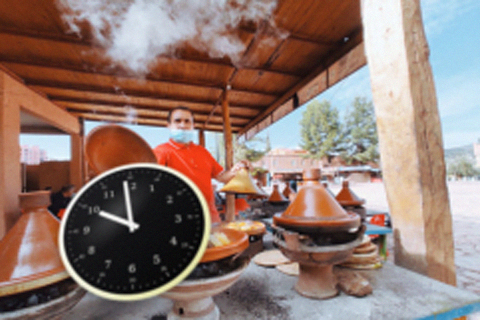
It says 9 h 59 min
